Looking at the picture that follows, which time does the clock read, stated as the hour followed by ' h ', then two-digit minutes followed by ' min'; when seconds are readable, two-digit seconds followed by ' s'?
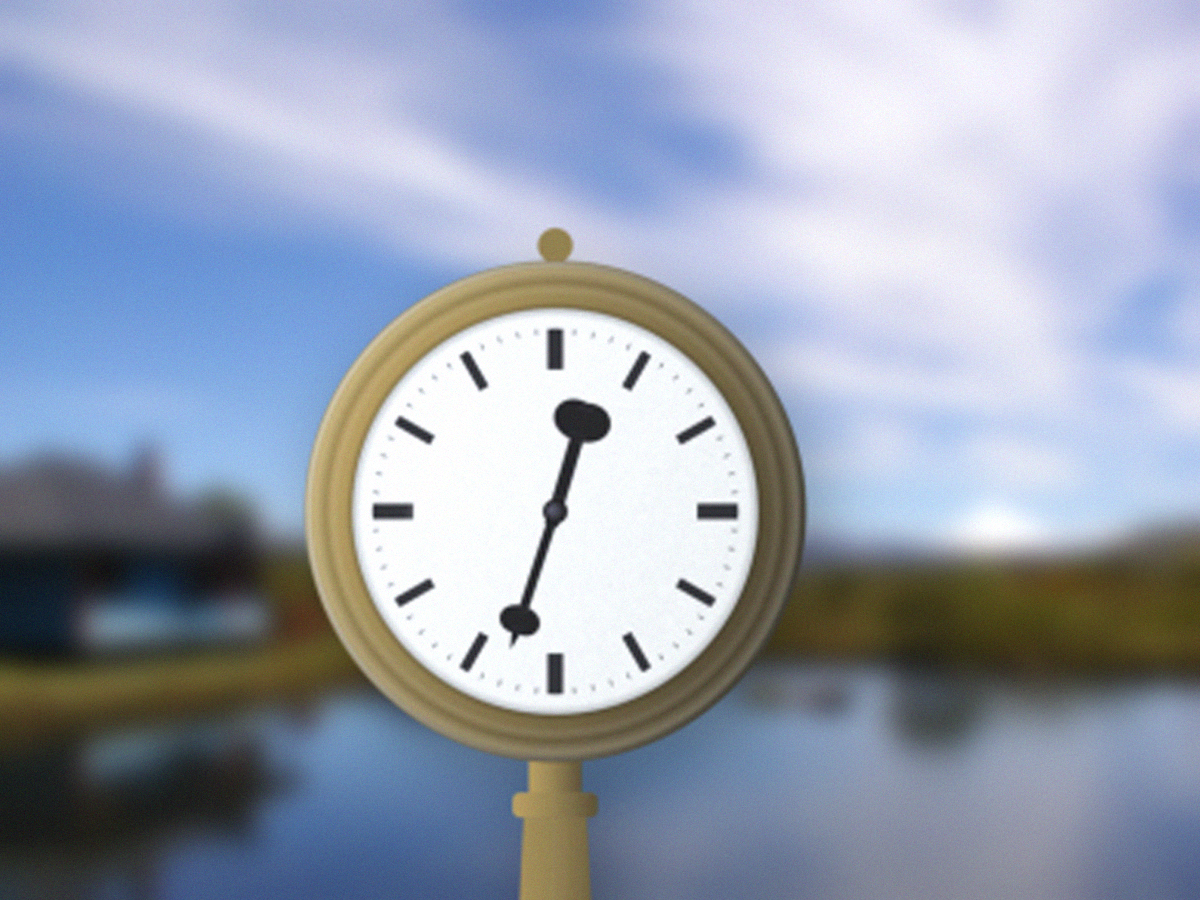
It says 12 h 33 min
